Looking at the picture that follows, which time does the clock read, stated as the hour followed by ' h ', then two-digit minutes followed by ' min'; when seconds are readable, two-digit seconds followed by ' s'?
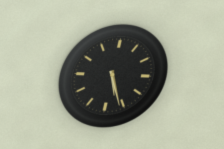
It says 5 h 26 min
